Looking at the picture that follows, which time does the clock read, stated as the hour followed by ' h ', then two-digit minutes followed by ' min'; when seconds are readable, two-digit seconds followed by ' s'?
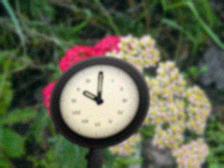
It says 10 h 00 min
